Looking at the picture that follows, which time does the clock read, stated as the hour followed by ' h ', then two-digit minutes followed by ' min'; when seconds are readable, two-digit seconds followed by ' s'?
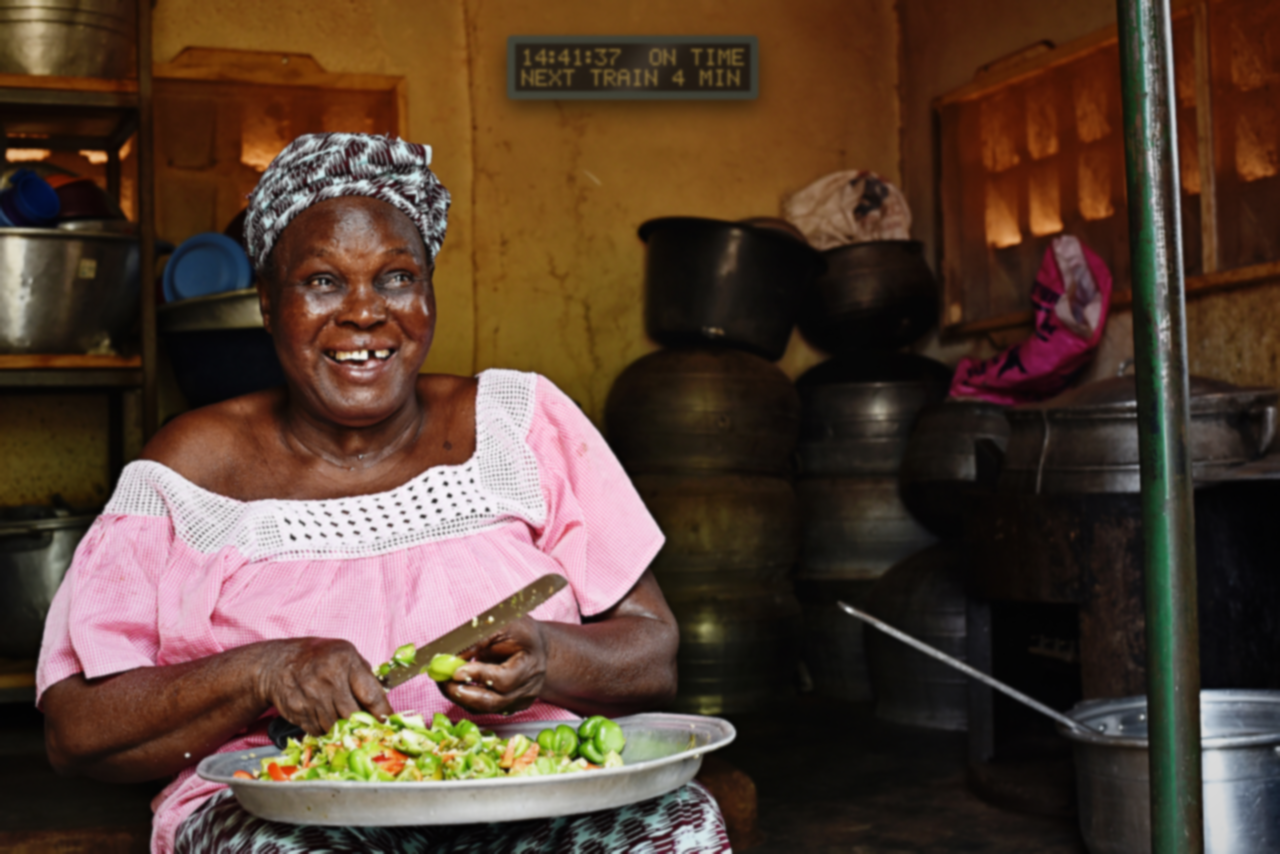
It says 14 h 41 min 37 s
